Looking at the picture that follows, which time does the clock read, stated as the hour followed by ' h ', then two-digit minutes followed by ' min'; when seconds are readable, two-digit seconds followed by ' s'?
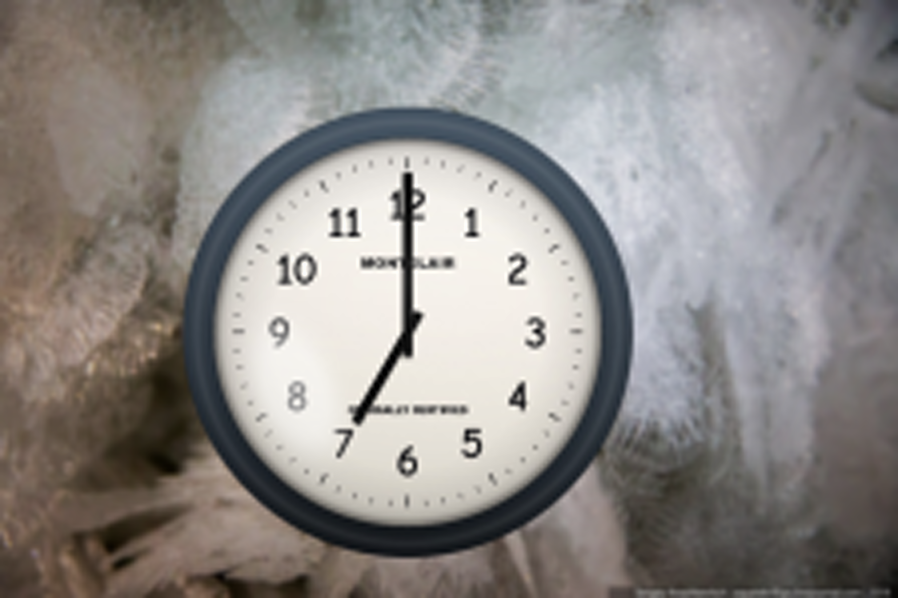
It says 7 h 00 min
